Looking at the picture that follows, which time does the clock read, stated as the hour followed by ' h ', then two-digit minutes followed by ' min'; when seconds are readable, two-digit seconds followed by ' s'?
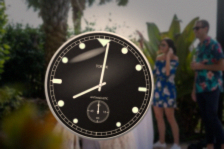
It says 8 h 01 min
